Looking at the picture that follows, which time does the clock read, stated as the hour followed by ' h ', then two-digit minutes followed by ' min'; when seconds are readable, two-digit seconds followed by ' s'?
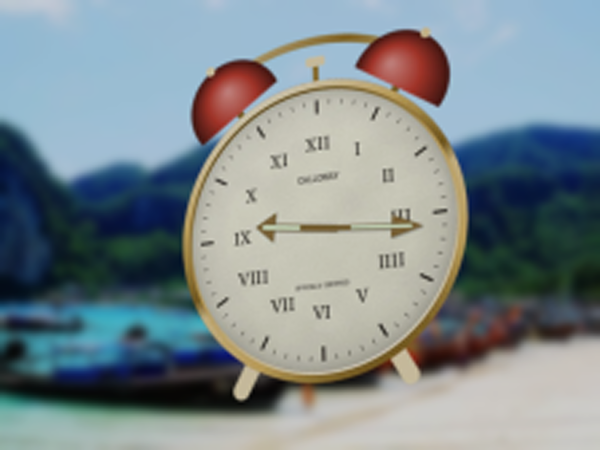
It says 9 h 16 min
